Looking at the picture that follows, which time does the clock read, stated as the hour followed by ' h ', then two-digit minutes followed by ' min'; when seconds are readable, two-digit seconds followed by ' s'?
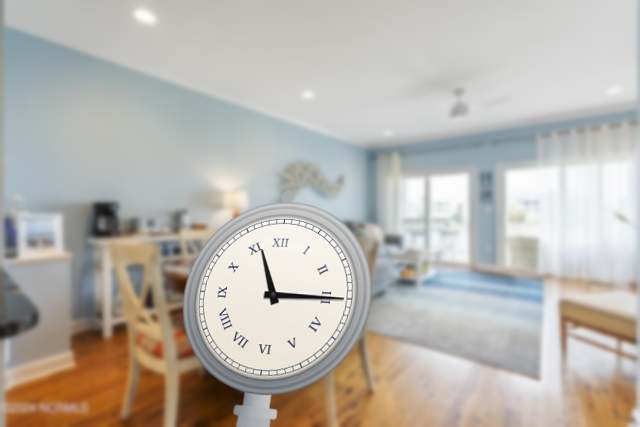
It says 11 h 15 min
